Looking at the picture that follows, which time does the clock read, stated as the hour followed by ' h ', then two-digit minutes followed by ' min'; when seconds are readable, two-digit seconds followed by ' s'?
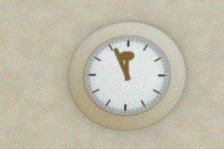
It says 11 h 56 min
